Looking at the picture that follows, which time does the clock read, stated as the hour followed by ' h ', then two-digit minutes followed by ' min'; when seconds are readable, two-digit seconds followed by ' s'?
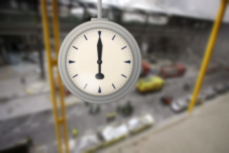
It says 6 h 00 min
